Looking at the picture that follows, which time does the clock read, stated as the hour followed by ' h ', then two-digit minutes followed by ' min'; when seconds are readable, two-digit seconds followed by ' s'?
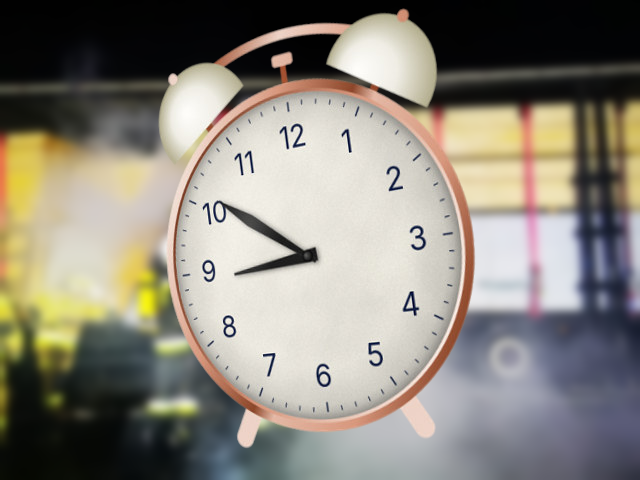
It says 8 h 51 min
